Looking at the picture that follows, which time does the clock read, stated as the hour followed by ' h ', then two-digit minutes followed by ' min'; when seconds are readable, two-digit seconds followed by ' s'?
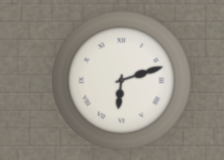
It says 6 h 12 min
